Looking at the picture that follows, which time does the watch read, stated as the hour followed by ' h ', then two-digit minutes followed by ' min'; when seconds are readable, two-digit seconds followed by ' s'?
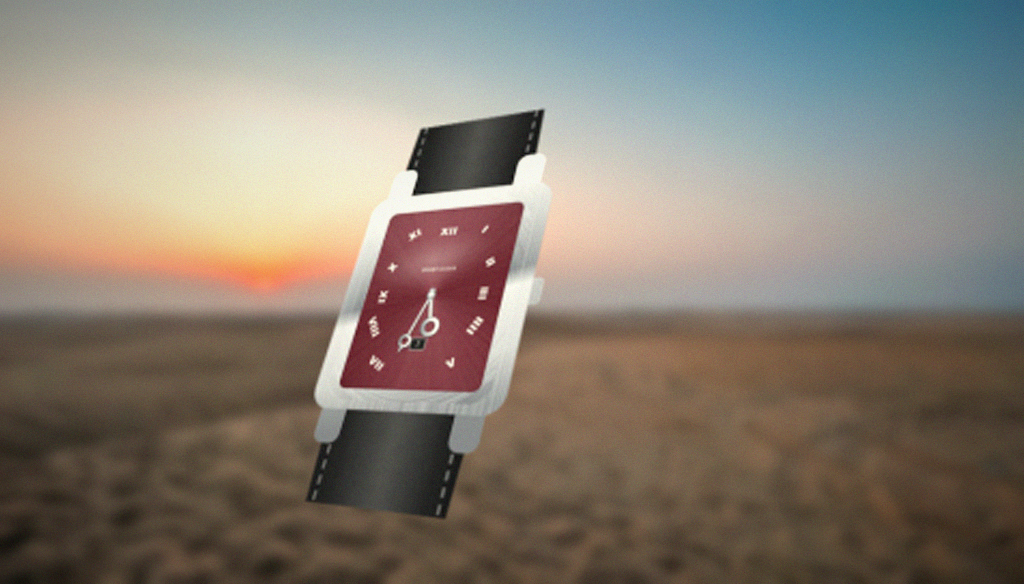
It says 5 h 33 min
